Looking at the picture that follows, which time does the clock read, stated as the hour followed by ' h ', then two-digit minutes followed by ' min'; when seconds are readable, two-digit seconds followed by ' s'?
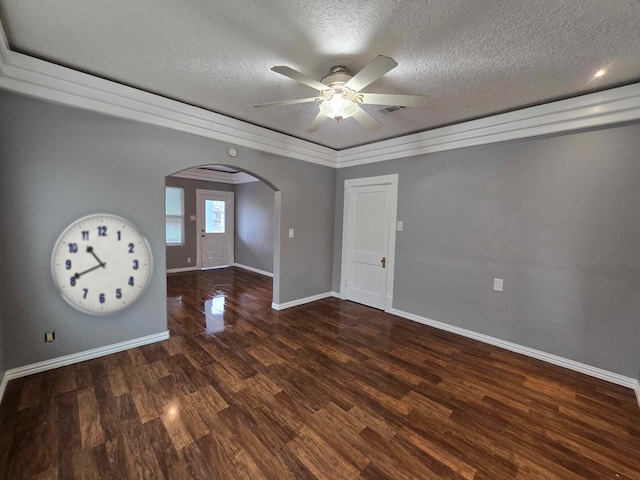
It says 10 h 41 min
